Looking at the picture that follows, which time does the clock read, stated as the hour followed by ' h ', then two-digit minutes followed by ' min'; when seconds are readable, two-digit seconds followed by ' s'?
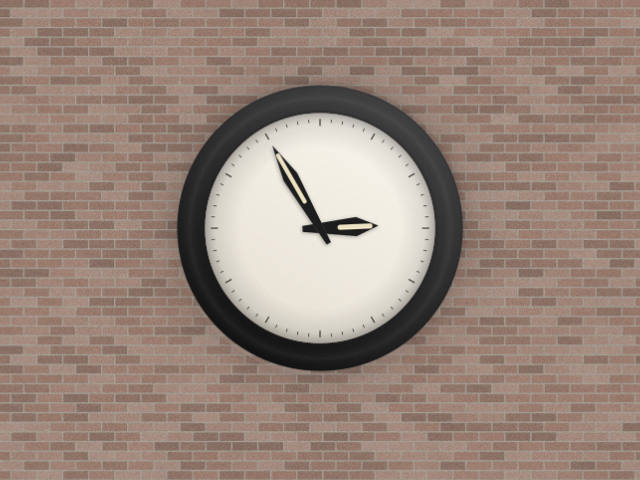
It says 2 h 55 min
